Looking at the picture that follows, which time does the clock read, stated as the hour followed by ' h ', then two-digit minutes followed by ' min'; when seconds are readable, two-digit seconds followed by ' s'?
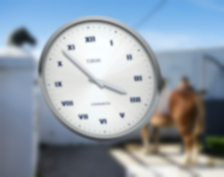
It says 3 h 53 min
